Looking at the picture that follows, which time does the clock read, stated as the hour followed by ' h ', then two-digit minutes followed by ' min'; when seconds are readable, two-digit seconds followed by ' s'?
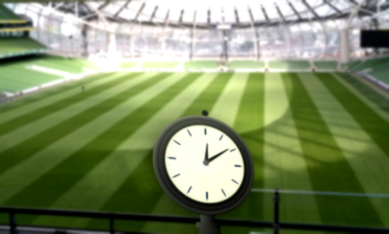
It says 12 h 09 min
